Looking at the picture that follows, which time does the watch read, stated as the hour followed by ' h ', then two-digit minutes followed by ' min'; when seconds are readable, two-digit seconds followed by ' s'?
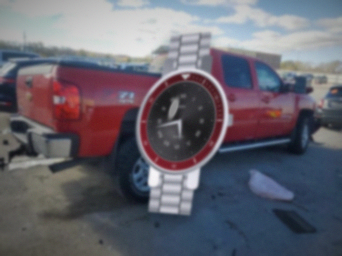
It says 5 h 43 min
